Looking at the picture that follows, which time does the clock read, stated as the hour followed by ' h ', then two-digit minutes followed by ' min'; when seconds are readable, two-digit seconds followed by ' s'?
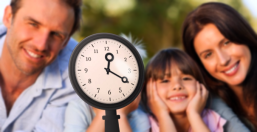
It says 12 h 20 min
